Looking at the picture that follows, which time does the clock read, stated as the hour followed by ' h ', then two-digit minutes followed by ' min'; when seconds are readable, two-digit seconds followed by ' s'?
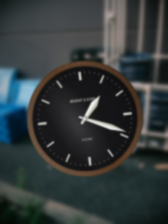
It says 1 h 19 min
